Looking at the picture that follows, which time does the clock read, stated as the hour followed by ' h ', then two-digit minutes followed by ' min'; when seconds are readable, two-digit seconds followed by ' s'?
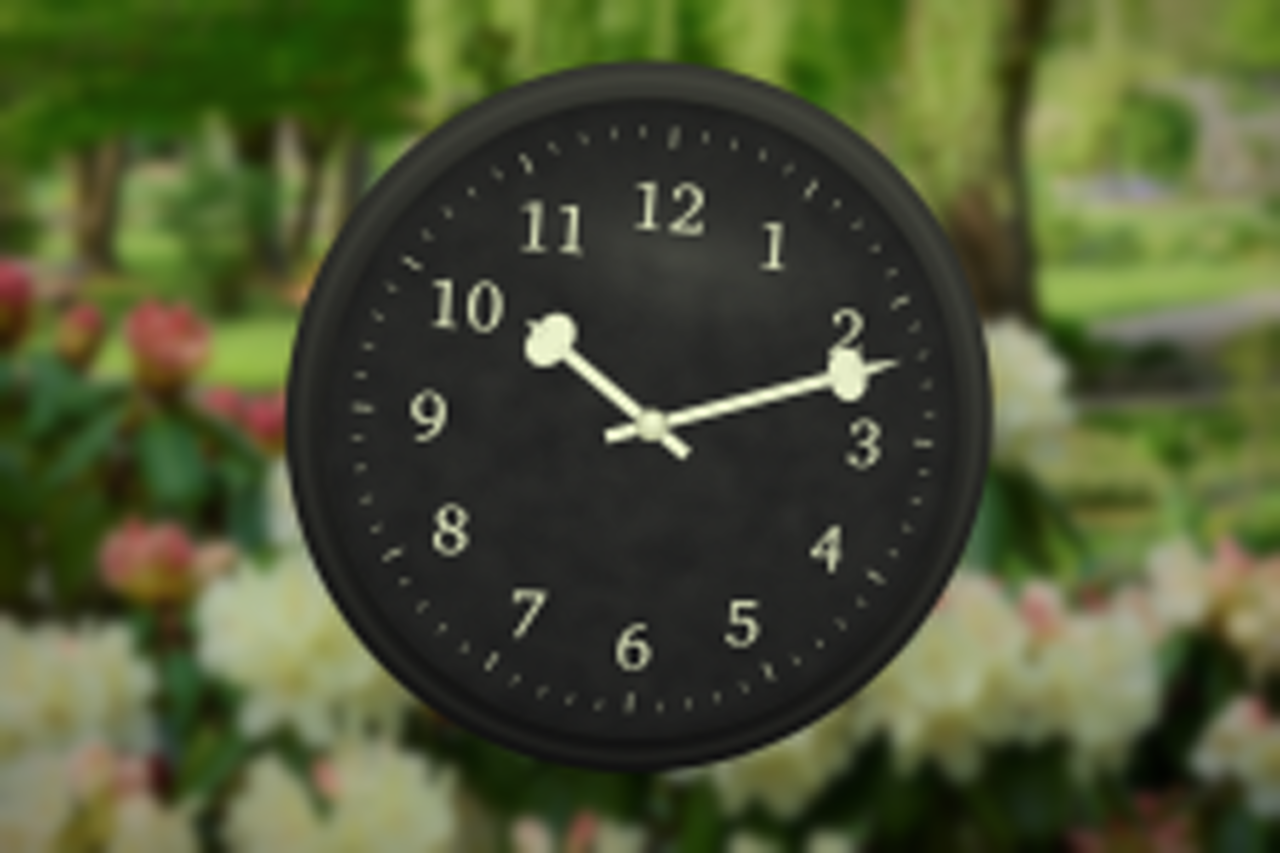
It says 10 h 12 min
